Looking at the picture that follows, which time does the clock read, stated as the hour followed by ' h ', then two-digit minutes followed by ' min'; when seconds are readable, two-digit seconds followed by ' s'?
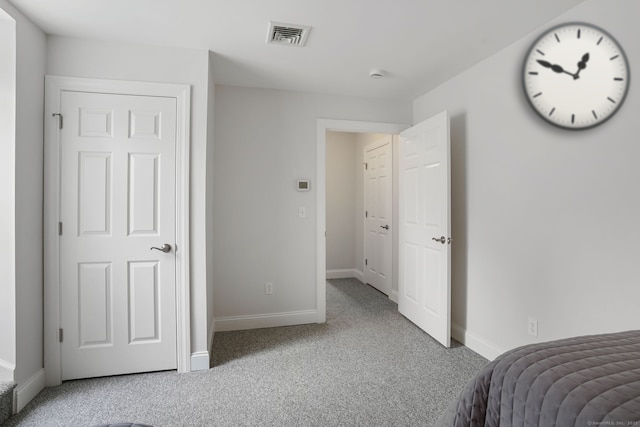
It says 12 h 48 min
